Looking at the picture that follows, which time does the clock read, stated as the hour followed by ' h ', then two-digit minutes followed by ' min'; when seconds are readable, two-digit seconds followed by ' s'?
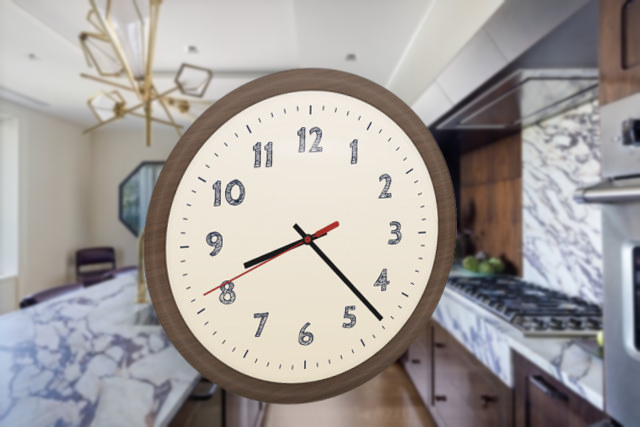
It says 8 h 22 min 41 s
